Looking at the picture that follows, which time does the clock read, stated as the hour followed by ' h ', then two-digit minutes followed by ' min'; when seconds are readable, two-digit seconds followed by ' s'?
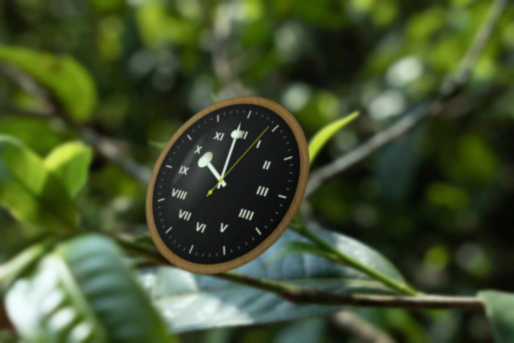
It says 9 h 59 min 04 s
